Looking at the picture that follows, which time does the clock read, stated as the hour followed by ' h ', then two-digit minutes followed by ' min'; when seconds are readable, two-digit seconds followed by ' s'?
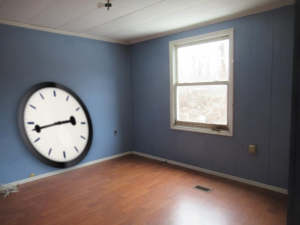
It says 2 h 43 min
